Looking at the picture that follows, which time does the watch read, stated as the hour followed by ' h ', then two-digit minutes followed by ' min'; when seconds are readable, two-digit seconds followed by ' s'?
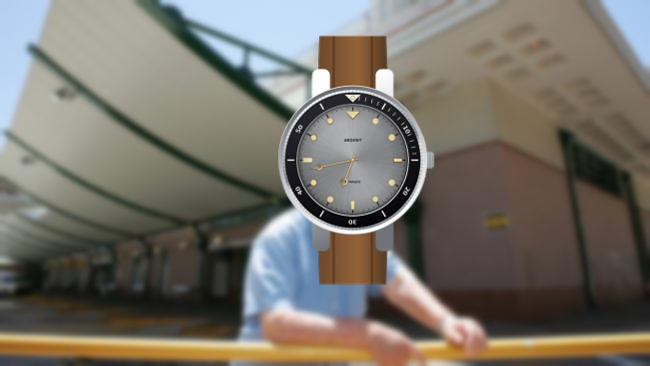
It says 6 h 43 min
